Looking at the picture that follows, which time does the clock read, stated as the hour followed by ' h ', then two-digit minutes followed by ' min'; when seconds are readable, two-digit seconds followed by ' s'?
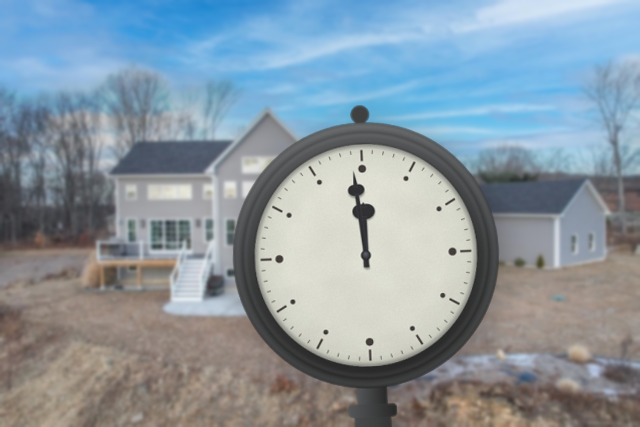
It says 11 h 59 min
